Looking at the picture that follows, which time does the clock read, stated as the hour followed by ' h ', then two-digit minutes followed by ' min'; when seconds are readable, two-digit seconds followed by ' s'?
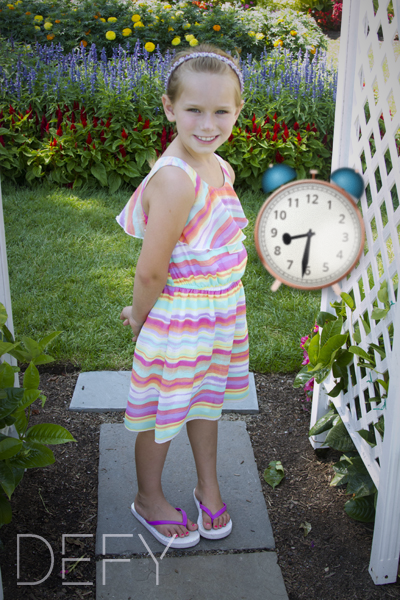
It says 8 h 31 min
